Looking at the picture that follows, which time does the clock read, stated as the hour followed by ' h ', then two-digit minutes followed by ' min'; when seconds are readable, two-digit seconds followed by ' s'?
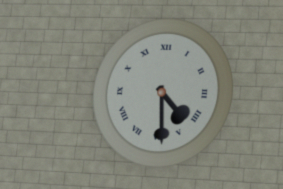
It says 4 h 29 min
